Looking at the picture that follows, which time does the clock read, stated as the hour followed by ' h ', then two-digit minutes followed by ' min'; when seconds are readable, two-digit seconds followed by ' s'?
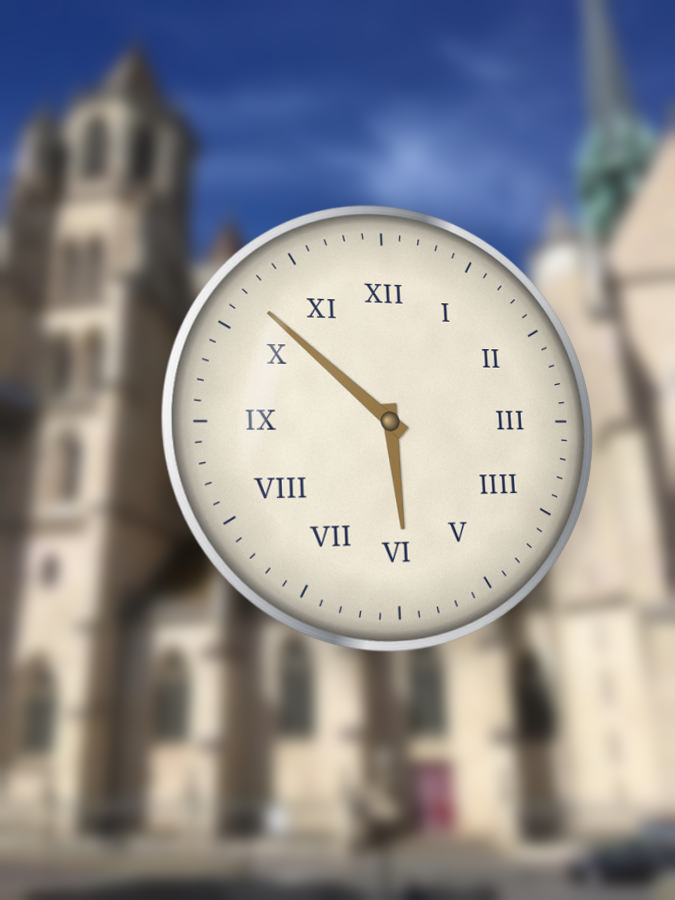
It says 5 h 52 min
